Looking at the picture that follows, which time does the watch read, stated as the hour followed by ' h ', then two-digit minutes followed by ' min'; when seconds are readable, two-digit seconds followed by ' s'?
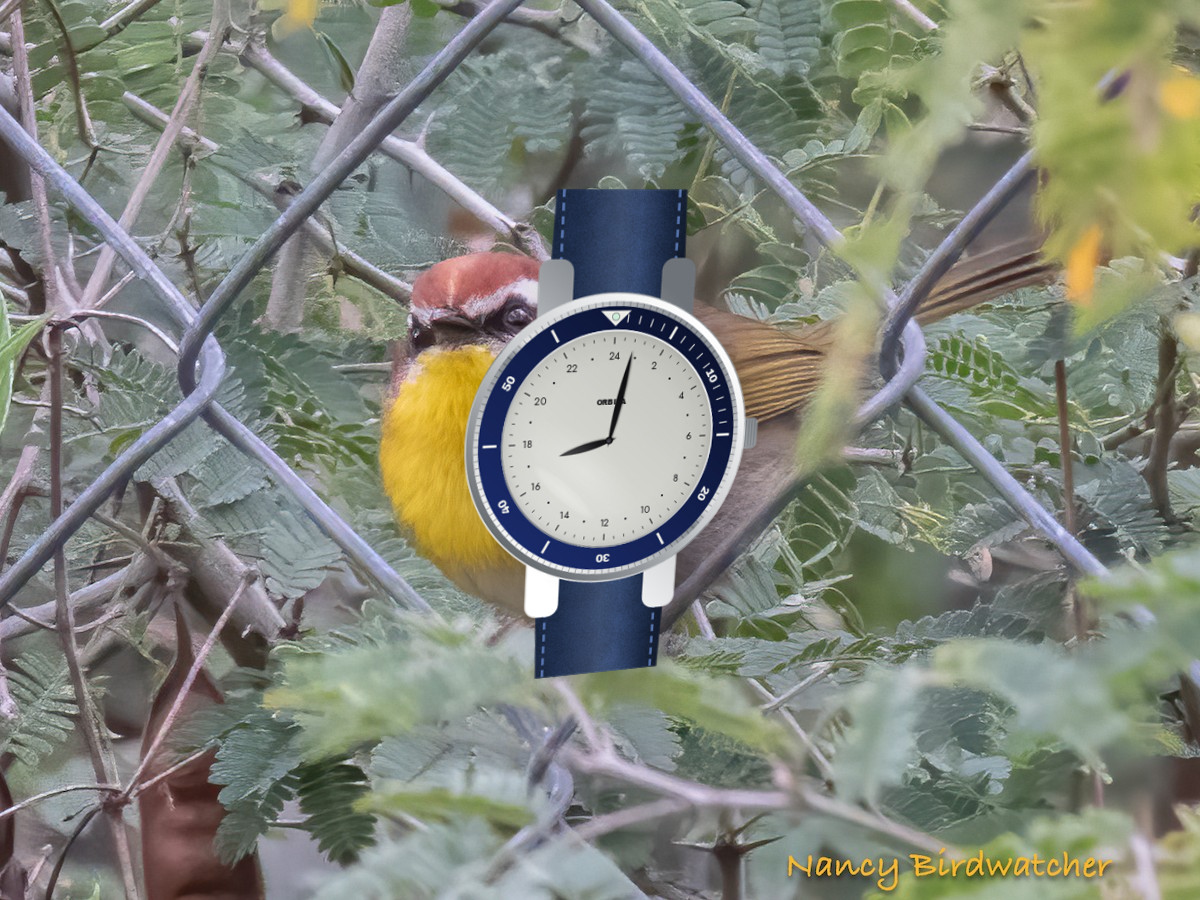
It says 17 h 02 min
